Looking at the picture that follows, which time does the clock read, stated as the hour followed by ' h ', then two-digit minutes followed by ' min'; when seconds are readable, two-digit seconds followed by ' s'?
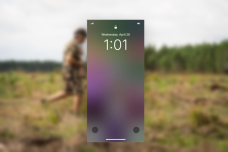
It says 1 h 01 min
